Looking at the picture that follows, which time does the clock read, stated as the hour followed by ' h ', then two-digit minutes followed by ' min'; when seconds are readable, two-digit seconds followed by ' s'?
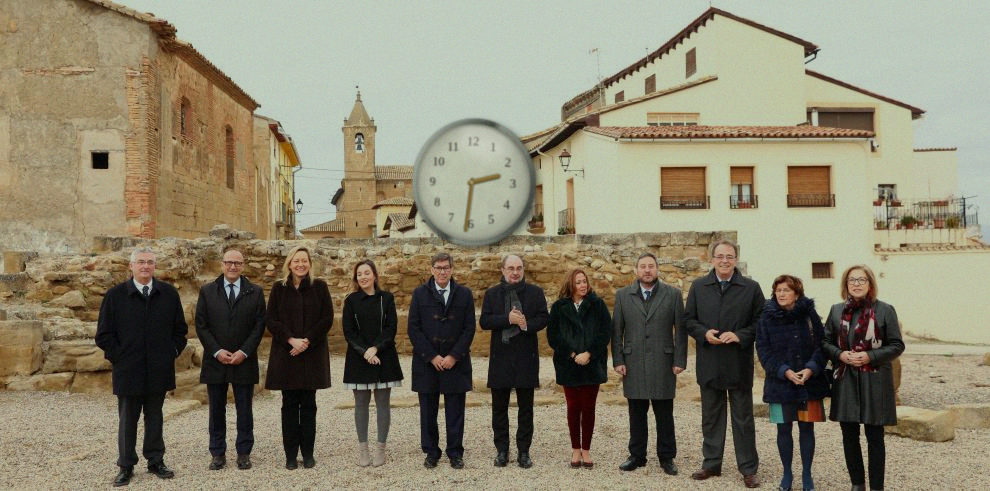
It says 2 h 31 min
